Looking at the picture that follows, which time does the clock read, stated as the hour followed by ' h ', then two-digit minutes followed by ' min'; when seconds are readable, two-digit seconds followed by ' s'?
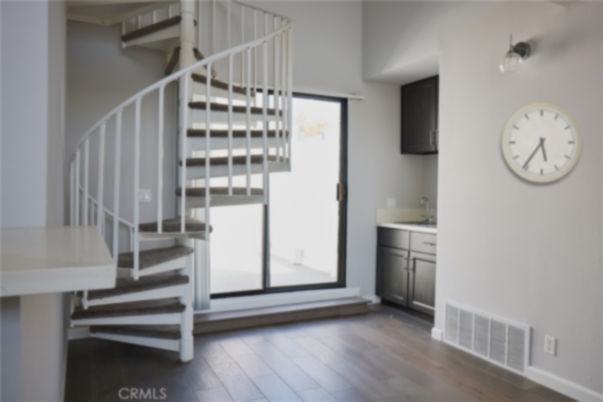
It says 5 h 36 min
